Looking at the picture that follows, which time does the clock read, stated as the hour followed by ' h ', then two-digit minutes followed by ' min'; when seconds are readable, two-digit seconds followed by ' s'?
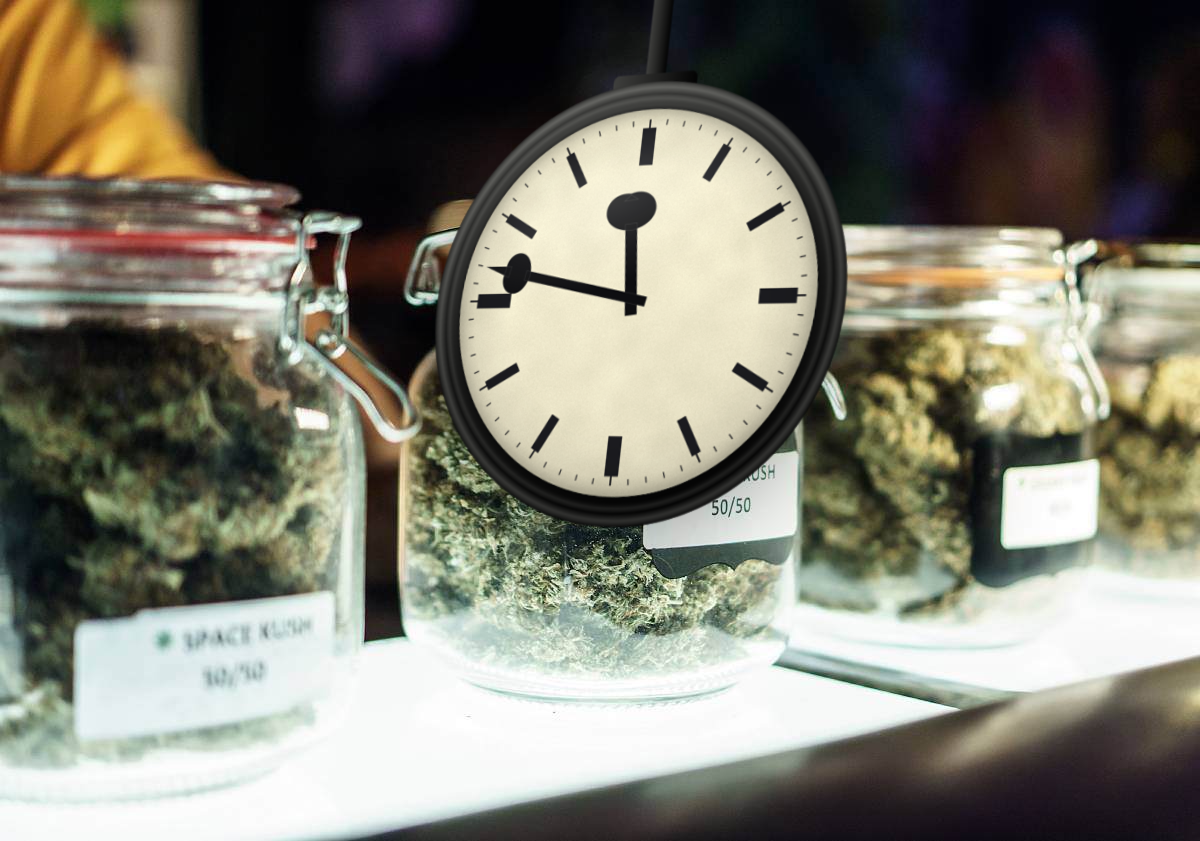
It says 11 h 47 min
